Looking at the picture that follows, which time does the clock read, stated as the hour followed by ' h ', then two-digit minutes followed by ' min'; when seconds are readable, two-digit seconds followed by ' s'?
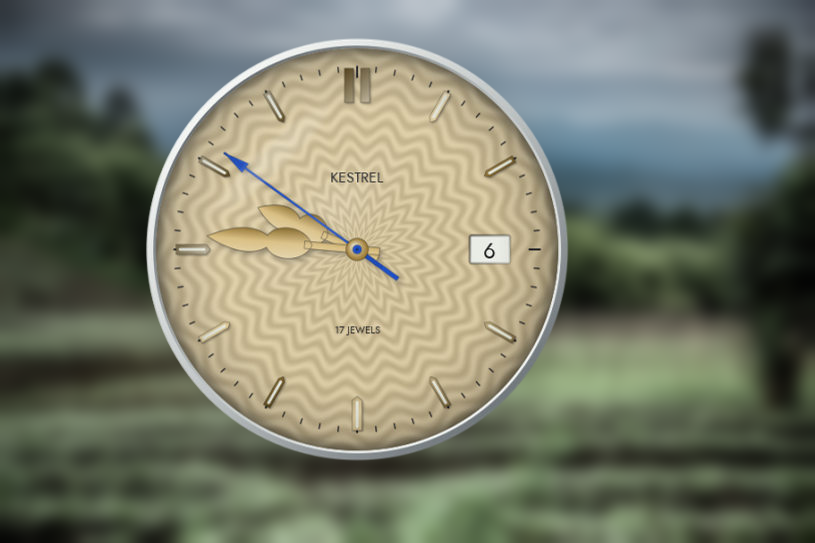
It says 9 h 45 min 51 s
